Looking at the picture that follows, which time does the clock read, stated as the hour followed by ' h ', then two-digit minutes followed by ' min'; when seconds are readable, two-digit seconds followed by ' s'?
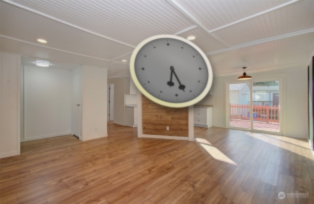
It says 6 h 27 min
